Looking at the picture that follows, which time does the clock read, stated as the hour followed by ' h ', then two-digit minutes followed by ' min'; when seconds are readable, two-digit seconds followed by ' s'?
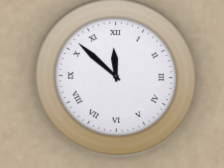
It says 11 h 52 min
